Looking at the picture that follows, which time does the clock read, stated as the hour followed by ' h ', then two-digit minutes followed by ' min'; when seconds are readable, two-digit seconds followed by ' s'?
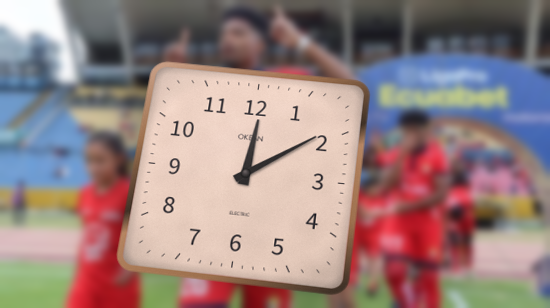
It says 12 h 09 min
